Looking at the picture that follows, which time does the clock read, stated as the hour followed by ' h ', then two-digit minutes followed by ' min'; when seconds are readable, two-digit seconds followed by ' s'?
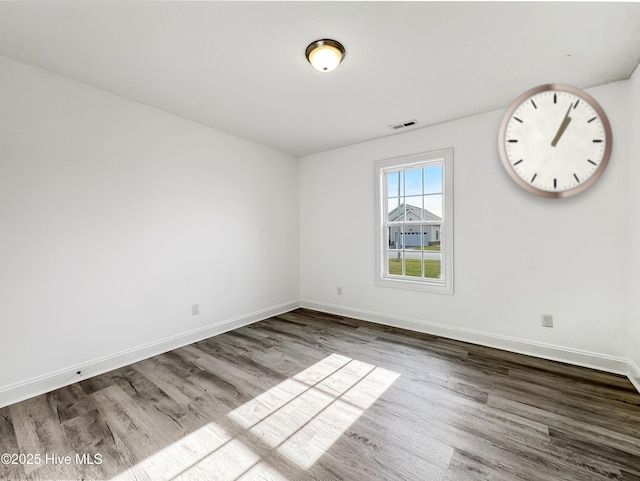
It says 1 h 04 min
